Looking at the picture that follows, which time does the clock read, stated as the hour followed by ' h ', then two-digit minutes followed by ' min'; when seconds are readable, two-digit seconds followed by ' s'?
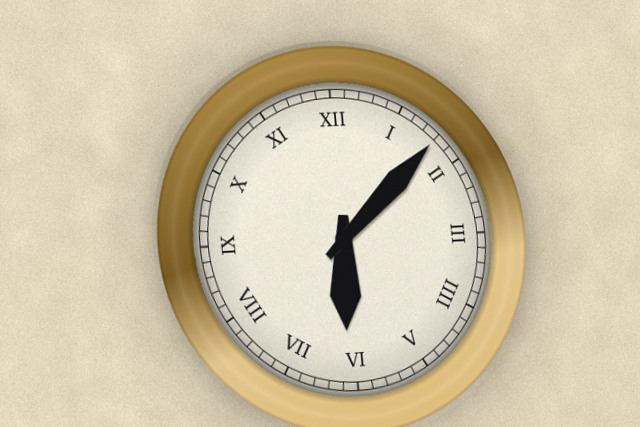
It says 6 h 08 min
